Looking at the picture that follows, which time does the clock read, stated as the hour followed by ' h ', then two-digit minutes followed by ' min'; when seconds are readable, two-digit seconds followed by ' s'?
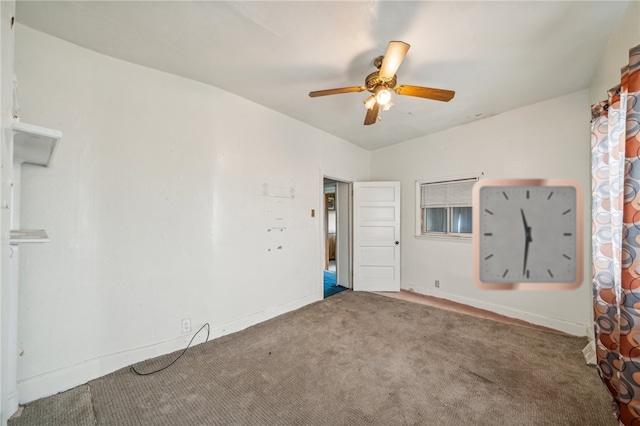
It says 11 h 31 min
